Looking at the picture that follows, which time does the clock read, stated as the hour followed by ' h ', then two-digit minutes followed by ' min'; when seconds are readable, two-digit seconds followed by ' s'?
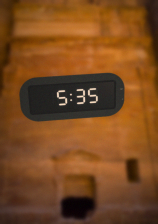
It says 5 h 35 min
